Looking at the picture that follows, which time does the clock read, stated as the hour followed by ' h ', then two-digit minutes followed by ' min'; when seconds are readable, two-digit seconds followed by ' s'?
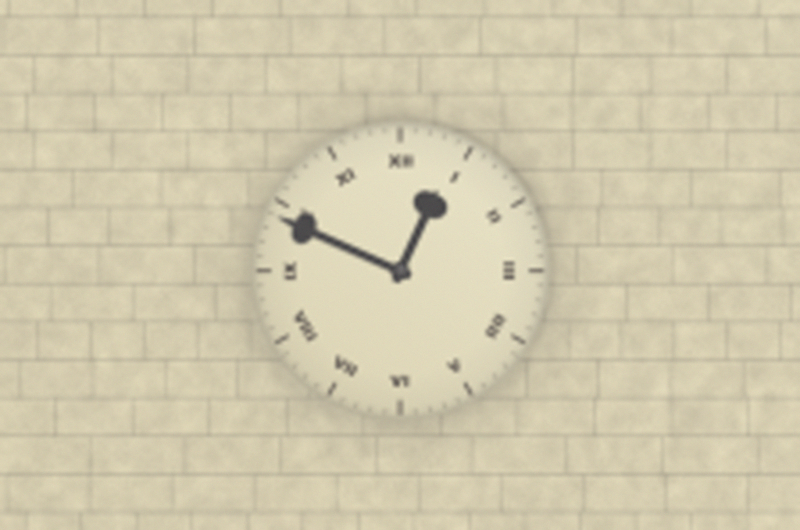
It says 12 h 49 min
